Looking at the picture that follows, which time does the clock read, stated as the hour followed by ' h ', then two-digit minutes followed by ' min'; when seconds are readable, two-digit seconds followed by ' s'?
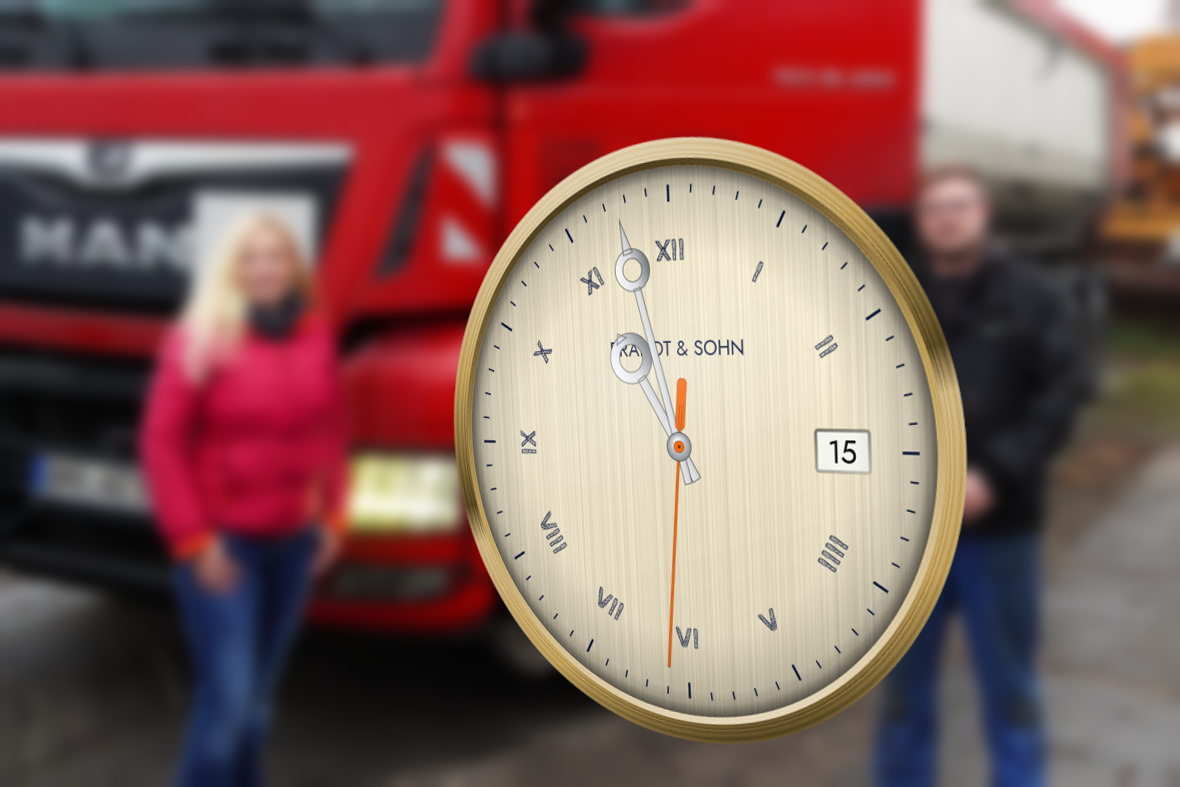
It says 10 h 57 min 31 s
